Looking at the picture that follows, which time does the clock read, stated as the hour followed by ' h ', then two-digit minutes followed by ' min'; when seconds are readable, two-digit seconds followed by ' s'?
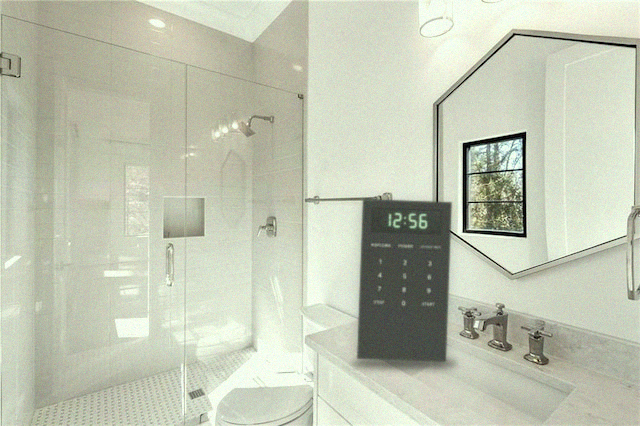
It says 12 h 56 min
